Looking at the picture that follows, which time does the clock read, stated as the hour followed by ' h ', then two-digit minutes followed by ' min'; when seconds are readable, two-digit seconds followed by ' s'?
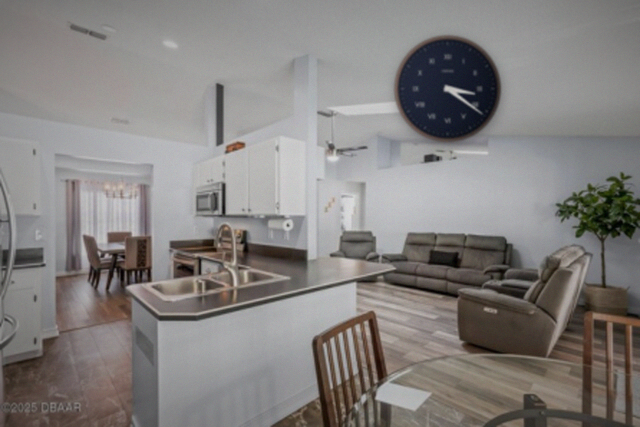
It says 3 h 21 min
